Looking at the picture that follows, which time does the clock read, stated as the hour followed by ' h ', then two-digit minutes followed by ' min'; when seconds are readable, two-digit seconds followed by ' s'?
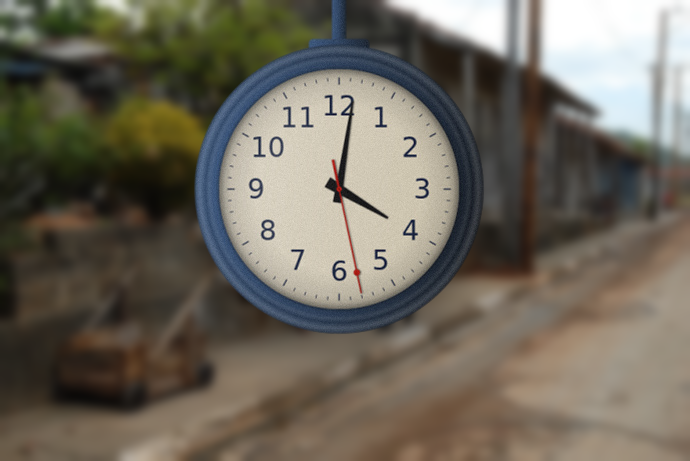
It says 4 h 01 min 28 s
